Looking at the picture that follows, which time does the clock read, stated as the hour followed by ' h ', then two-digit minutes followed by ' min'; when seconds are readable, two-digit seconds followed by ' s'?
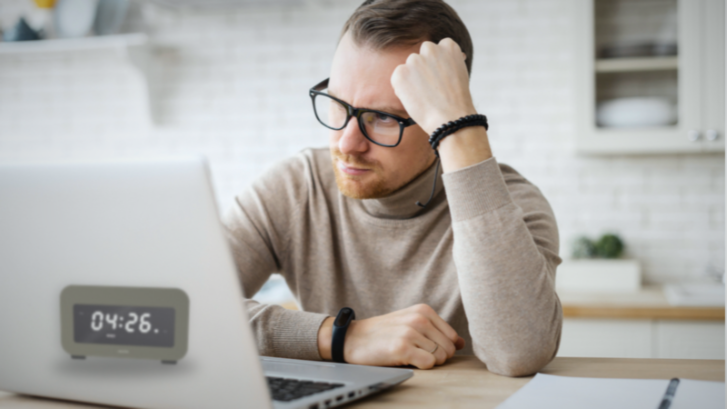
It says 4 h 26 min
